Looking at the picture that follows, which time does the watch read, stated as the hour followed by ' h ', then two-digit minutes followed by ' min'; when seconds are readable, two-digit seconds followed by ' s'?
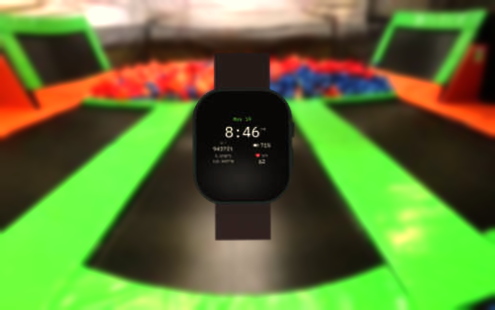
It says 8 h 46 min
